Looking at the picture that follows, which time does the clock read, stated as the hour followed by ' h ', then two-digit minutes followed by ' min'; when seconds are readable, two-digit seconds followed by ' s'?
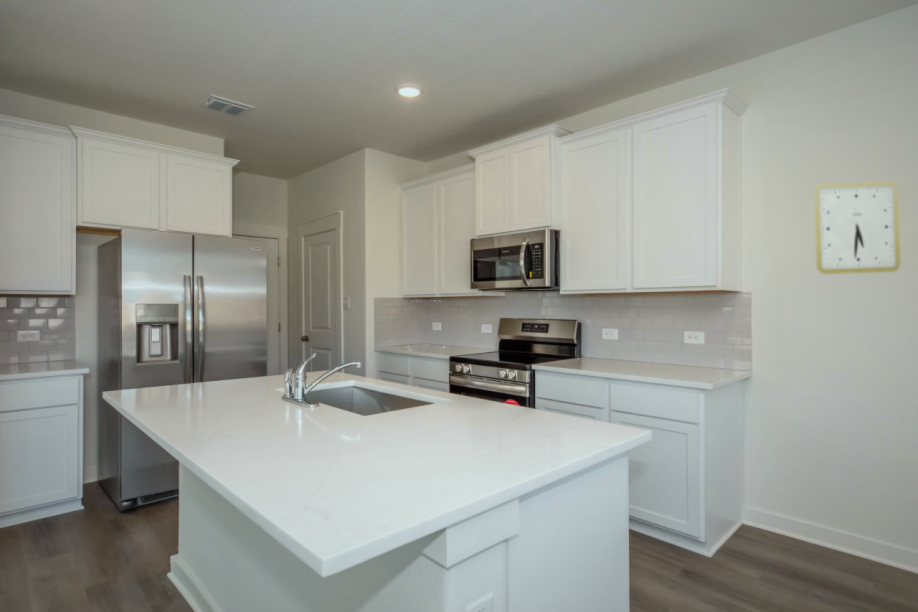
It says 5 h 31 min
